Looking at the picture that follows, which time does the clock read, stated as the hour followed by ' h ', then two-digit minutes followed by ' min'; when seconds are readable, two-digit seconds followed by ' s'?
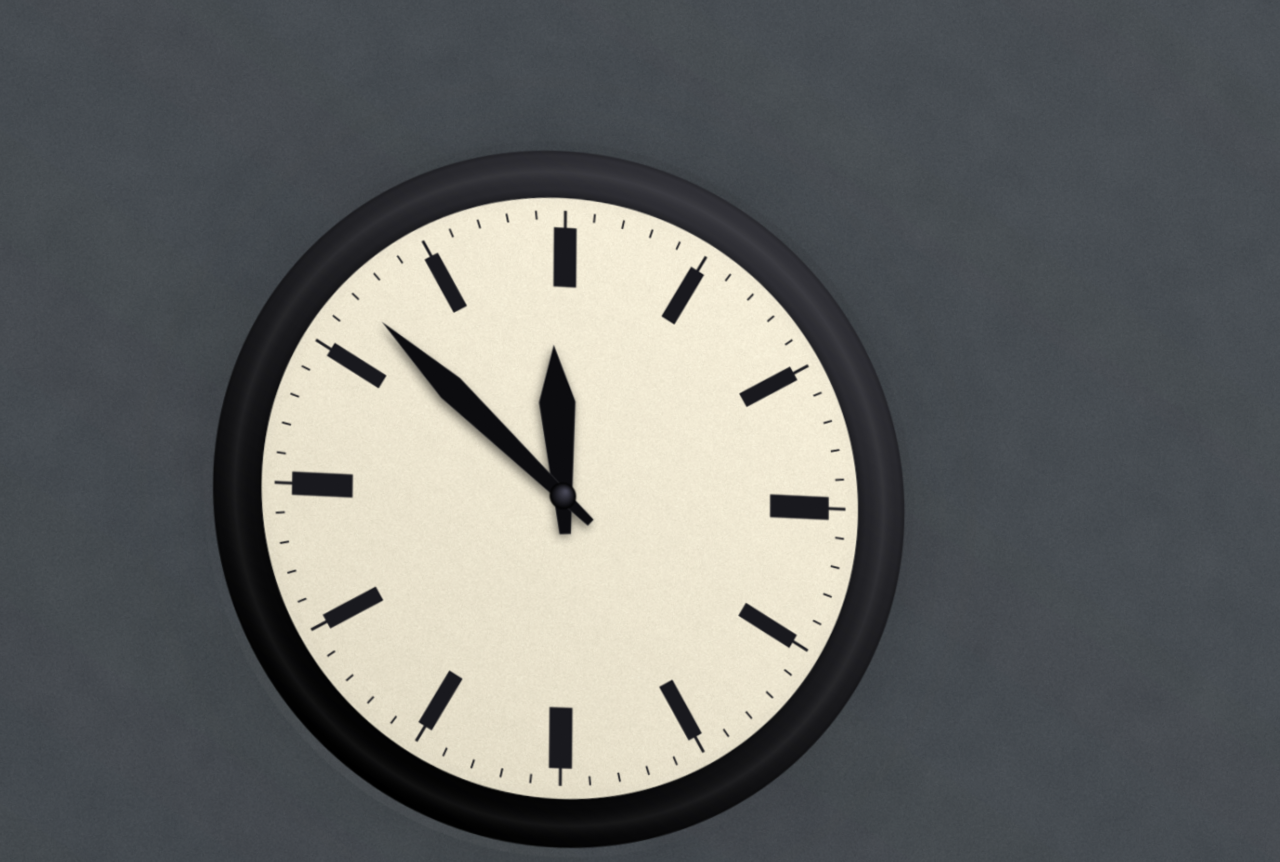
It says 11 h 52 min
